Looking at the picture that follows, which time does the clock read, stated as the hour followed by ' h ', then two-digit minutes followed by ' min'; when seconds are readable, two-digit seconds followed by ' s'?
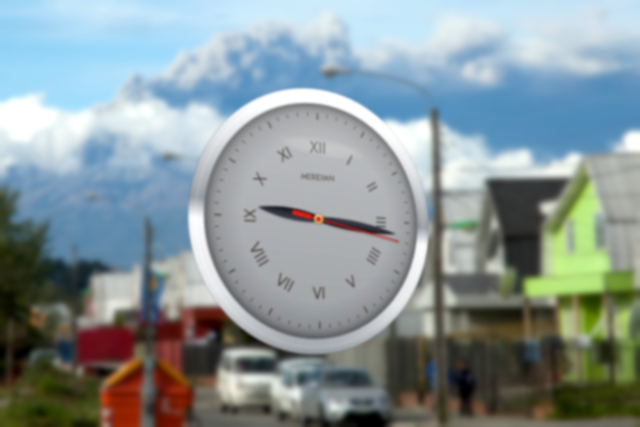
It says 9 h 16 min 17 s
